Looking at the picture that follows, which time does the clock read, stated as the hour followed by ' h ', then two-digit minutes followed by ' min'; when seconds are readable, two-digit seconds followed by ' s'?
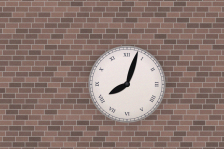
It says 8 h 03 min
